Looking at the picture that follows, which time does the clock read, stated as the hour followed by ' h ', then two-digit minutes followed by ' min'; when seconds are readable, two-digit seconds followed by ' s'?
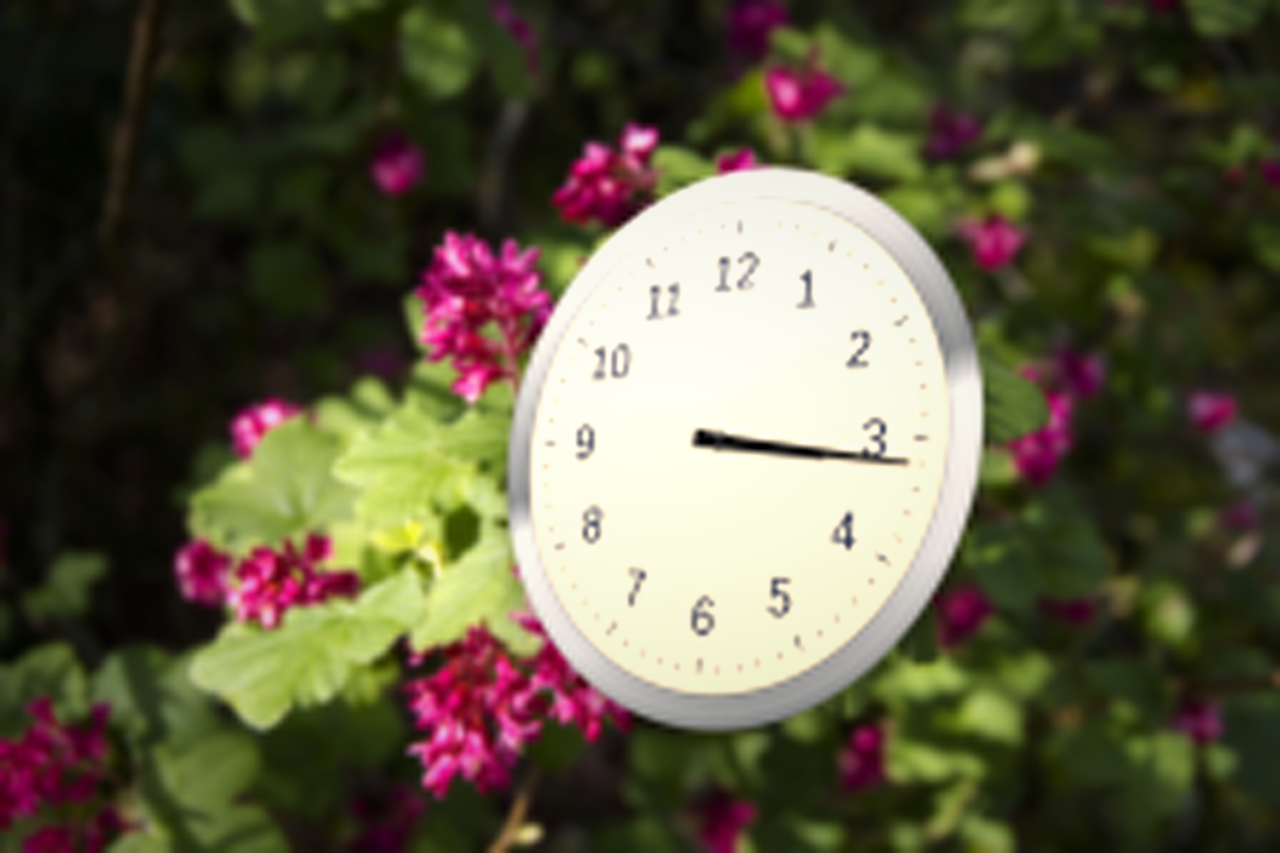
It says 3 h 16 min
